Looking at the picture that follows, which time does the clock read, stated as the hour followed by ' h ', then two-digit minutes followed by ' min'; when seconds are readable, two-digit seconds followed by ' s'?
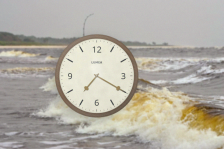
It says 7 h 20 min
